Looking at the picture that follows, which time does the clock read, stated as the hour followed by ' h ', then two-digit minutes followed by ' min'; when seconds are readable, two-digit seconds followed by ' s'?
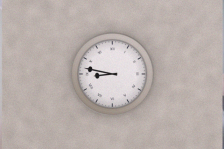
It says 8 h 47 min
